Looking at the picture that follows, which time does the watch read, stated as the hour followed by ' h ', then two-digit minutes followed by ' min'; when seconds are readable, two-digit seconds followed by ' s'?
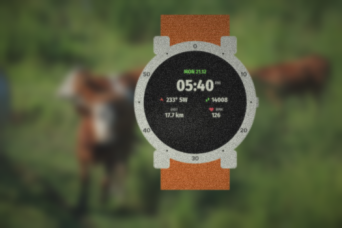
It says 5 h 40 min
